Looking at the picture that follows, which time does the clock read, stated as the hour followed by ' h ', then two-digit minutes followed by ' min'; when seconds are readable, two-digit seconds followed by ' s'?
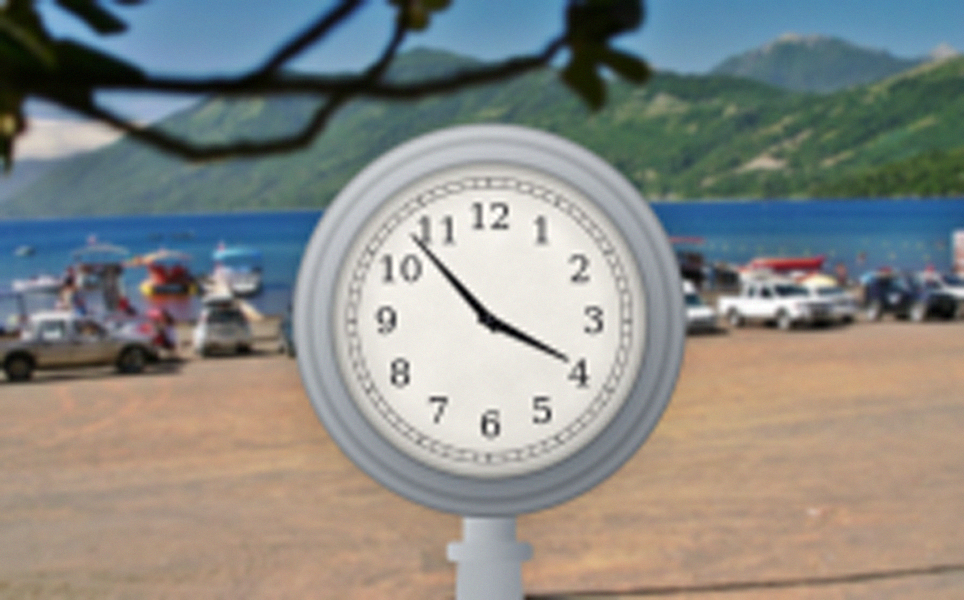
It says 3 h 53 min
